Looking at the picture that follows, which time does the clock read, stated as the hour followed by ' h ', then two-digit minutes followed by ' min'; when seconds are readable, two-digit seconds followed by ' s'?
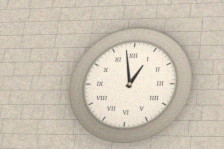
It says 12 h 58 min
